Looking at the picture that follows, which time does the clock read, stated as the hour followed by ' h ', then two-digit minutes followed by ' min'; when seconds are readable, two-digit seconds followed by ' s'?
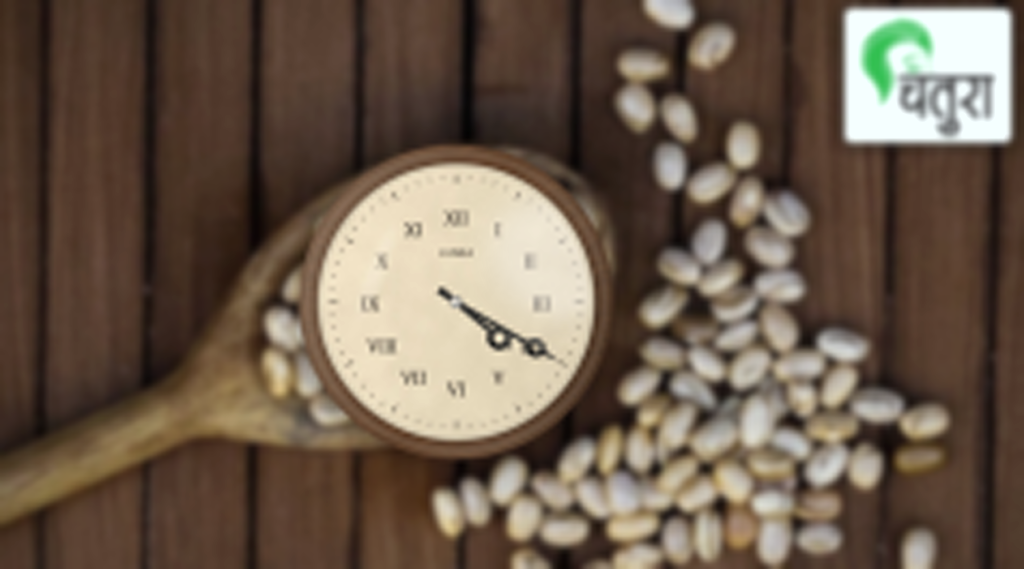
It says 4 h 20 min
